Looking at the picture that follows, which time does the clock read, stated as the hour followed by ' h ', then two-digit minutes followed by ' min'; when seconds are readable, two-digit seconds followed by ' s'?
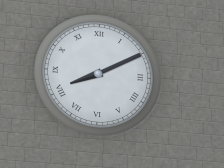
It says 8 h 10 min
